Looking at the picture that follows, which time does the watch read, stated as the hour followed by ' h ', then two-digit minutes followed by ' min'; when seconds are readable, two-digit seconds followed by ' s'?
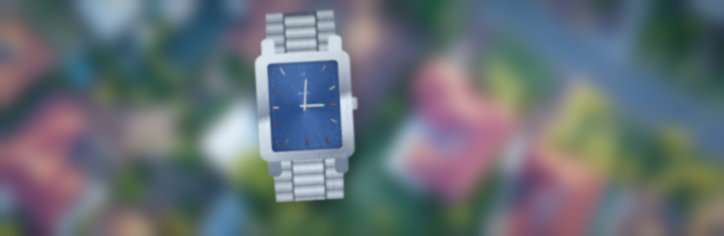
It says 3 h 01 min
